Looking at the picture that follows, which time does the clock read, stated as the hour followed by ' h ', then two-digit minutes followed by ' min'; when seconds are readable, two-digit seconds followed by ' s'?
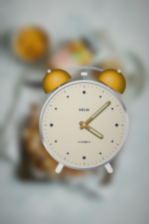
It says 4 h 08 min
